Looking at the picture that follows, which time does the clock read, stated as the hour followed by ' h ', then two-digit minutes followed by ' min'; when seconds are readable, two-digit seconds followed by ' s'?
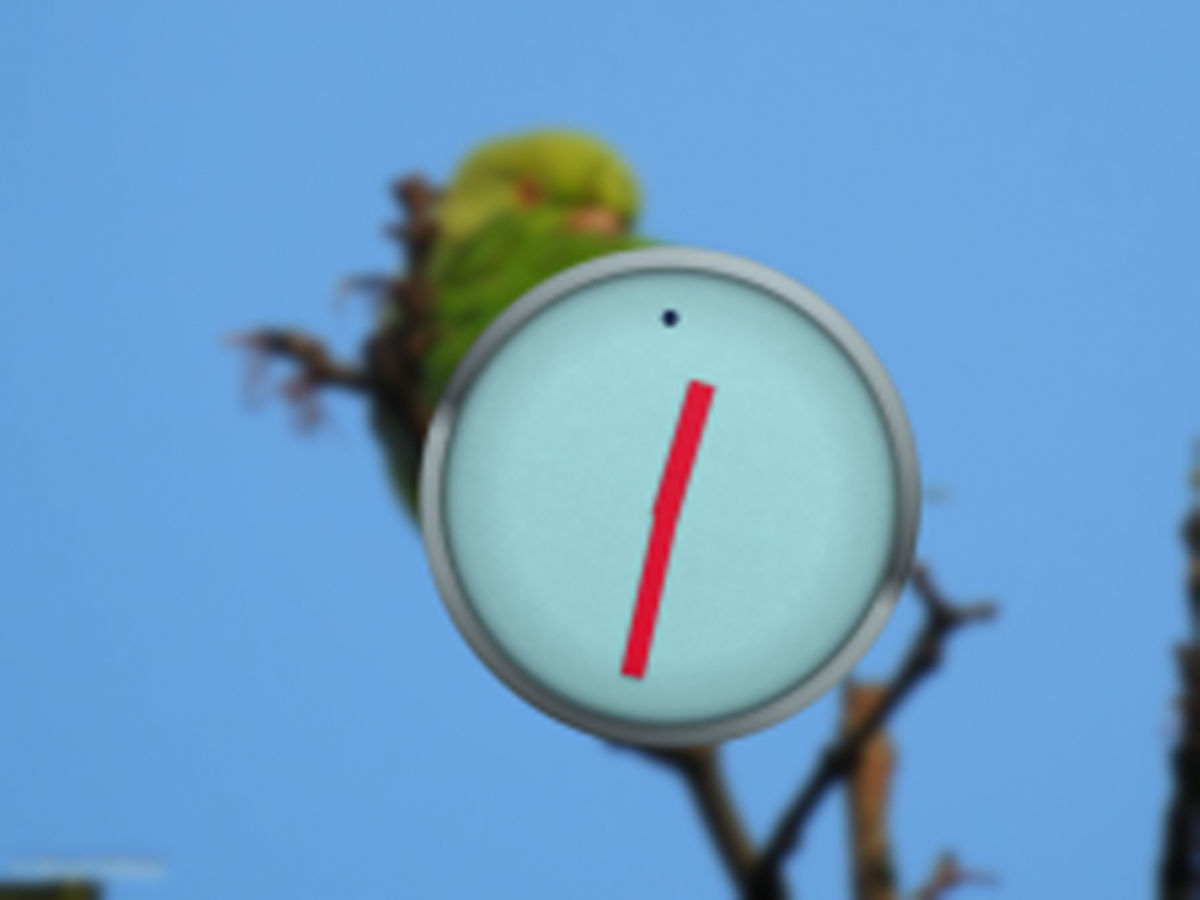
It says 12 h 32 min
